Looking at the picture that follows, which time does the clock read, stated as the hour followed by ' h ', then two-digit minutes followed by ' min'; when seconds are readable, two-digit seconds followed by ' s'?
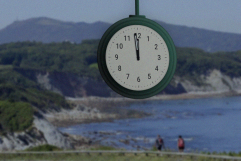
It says 11 h 59 min
